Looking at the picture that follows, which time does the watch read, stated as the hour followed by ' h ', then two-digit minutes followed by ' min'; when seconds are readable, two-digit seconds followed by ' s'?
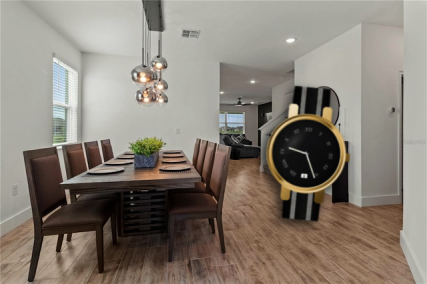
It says 9 h 26 min
